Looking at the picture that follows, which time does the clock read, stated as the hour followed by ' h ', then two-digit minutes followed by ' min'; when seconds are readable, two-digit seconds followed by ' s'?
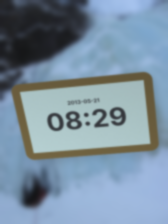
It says 8 h 29 min
